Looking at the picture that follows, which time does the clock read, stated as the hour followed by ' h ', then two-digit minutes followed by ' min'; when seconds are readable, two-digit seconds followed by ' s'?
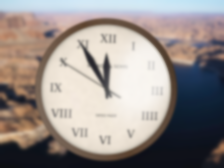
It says 11 h 54 min 50 s
